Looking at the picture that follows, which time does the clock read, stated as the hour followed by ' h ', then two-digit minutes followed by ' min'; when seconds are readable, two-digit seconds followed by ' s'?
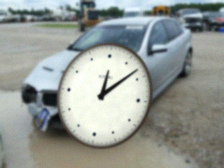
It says 12 h 08 min
